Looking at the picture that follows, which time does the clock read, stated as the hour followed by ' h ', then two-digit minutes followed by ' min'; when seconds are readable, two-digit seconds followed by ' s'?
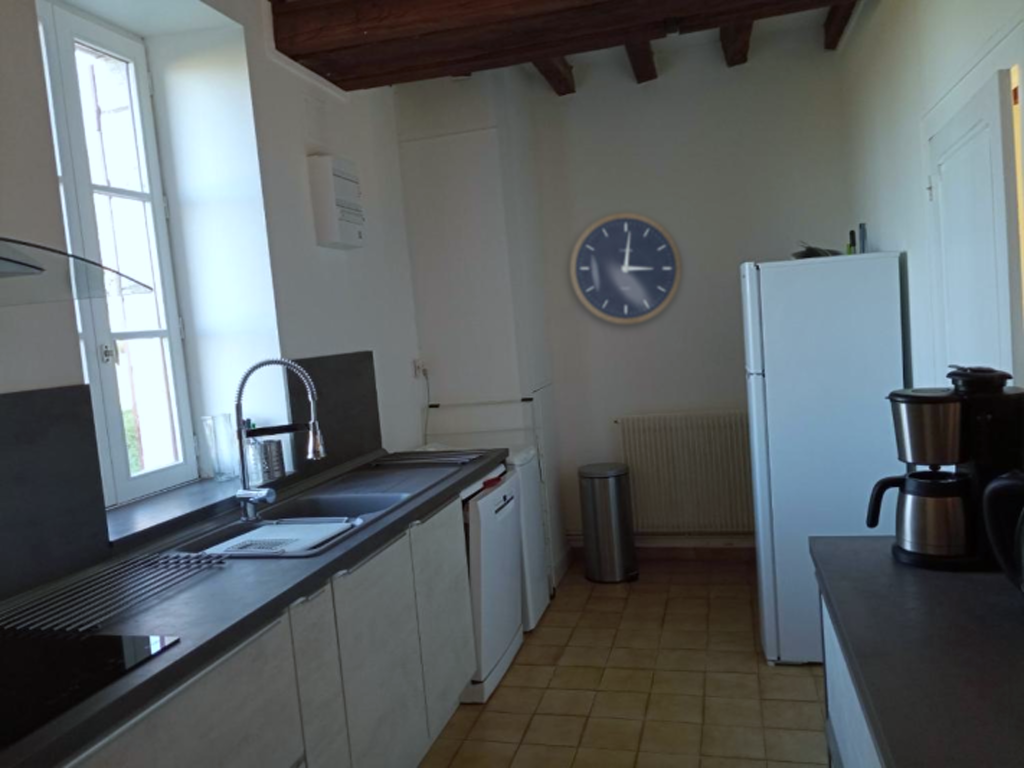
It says 3 h 01 min
